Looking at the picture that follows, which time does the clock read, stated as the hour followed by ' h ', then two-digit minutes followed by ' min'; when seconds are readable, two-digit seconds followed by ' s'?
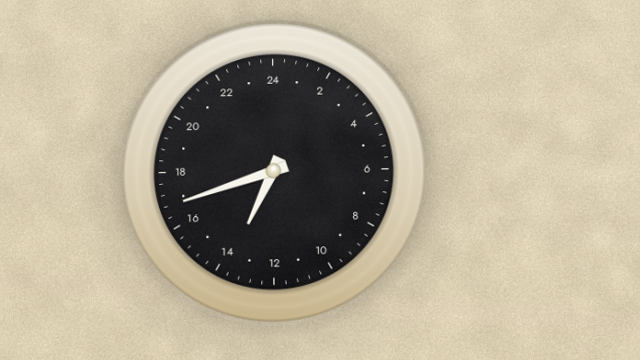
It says 13 h 42 min
